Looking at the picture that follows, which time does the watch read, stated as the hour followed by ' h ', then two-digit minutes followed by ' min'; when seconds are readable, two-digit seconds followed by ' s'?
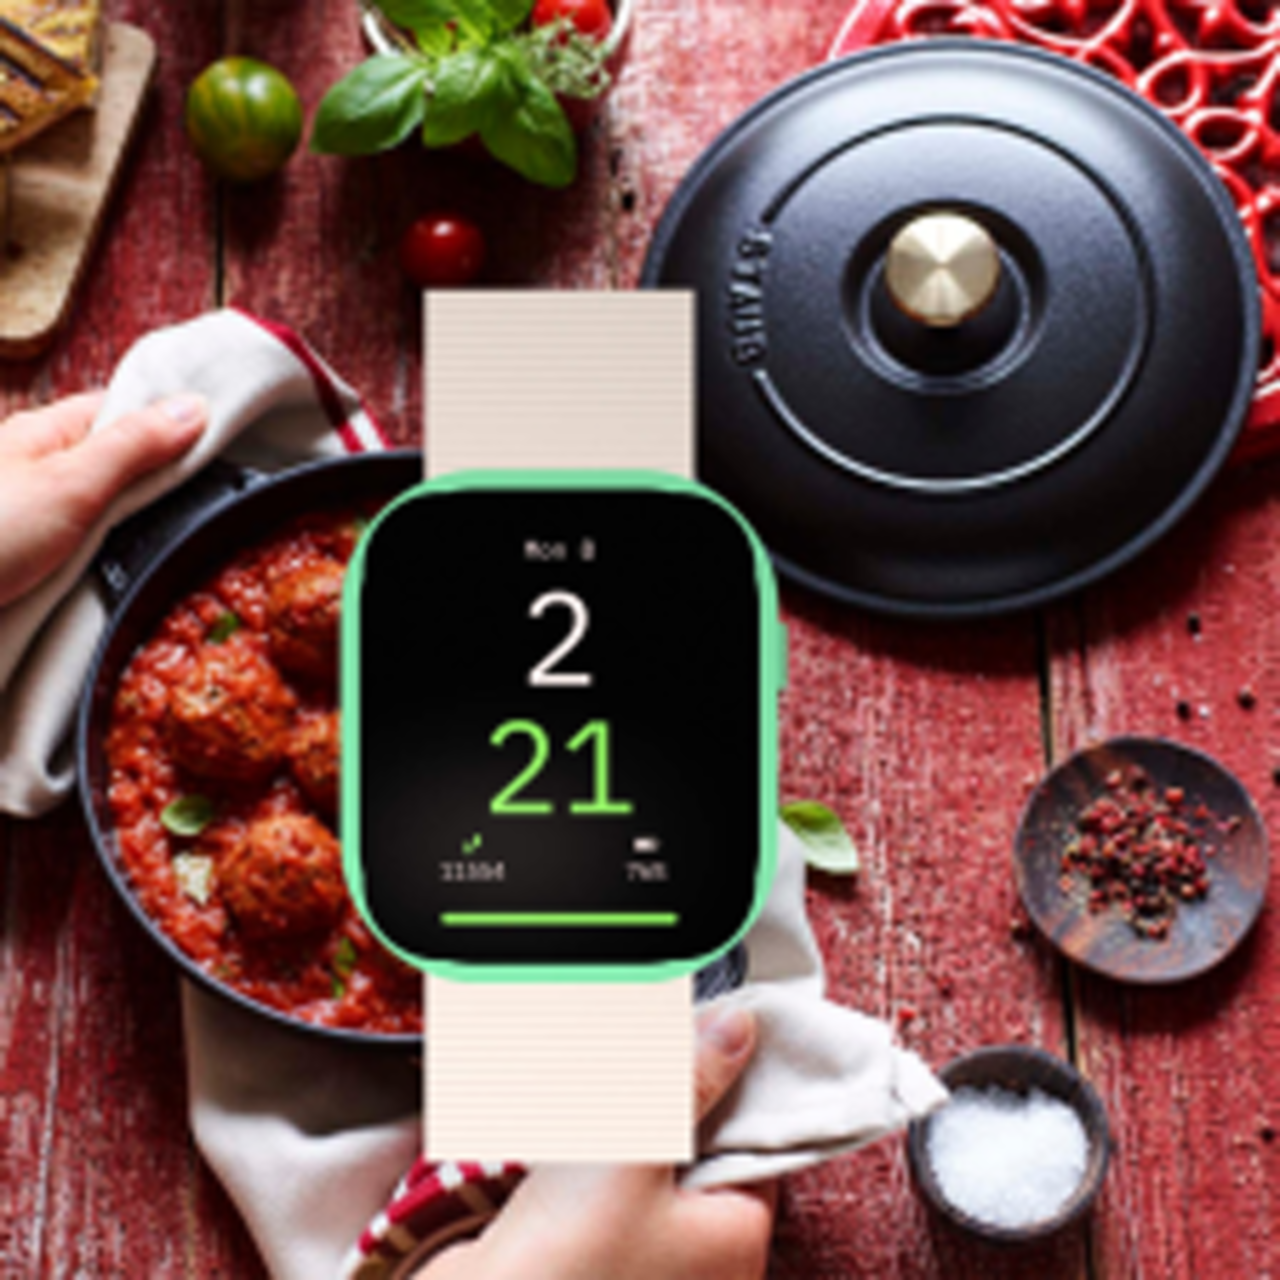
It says 2 h 21 min
